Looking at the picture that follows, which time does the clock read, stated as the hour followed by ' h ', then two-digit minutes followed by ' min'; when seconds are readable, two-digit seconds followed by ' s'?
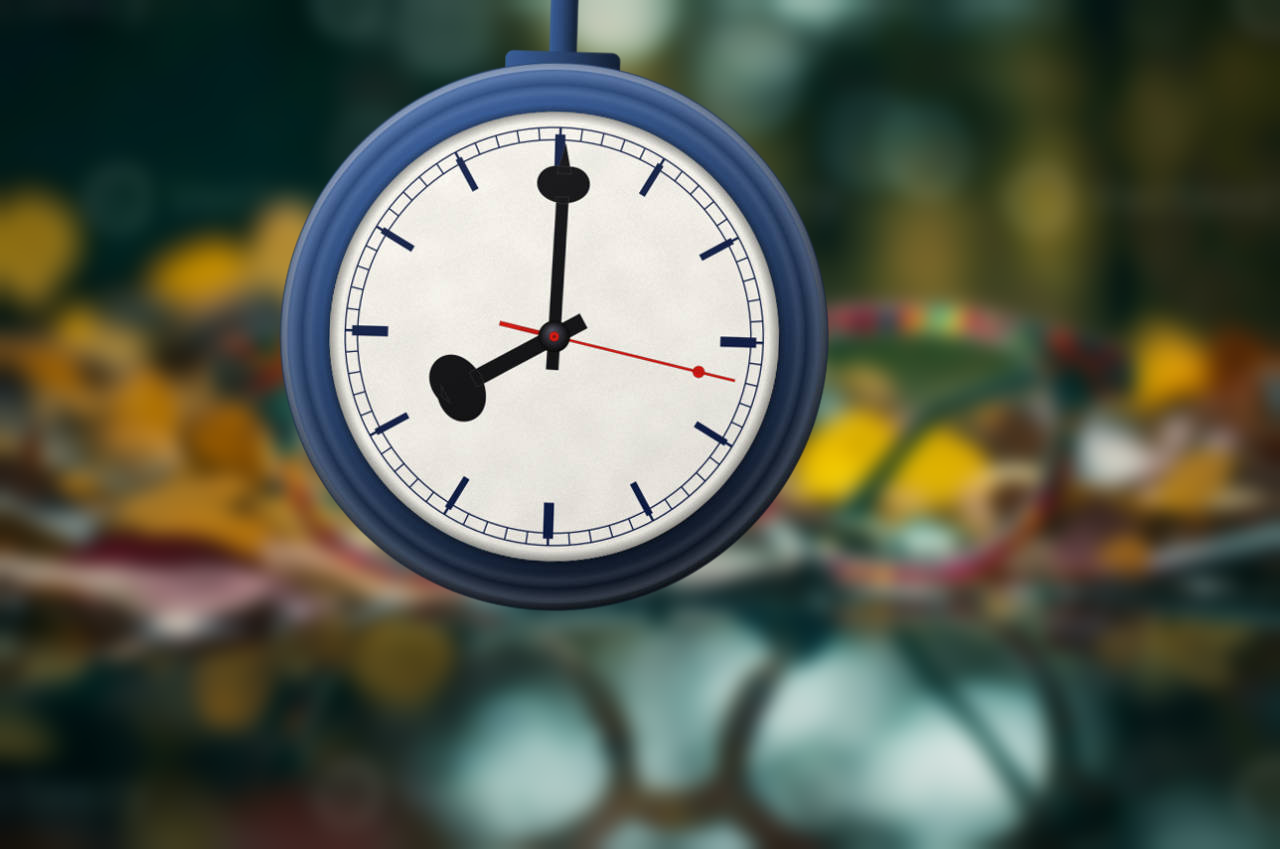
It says 8 h 00 min 17 s
